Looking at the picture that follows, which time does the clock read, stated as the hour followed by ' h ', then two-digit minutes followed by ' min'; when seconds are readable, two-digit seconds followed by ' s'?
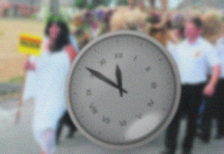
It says 11 h 51 min
